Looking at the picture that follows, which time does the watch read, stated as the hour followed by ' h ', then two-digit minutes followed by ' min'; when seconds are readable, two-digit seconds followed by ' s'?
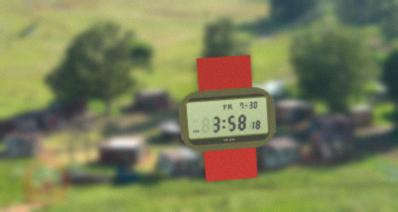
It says 3 h 58 min 18 s
